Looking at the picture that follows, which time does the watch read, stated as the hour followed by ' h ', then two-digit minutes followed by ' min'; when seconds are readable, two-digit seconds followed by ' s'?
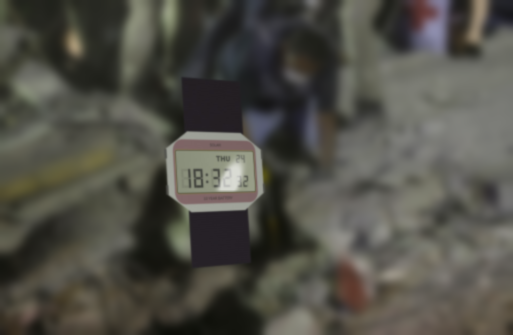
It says 18 h 32 min 32 s
